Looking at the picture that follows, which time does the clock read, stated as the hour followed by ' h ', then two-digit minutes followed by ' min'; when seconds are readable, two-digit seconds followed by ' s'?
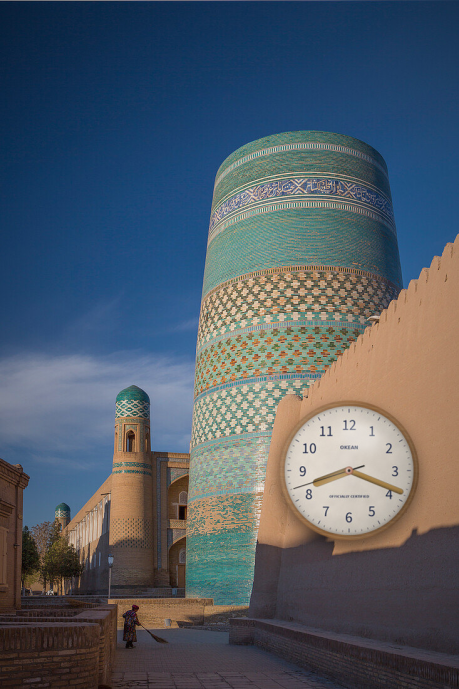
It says 8 h 18 min 42 s
